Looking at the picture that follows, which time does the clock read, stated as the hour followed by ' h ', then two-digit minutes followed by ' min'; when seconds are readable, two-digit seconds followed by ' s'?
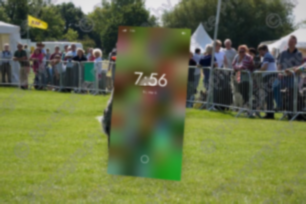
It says 7 h 56 min
